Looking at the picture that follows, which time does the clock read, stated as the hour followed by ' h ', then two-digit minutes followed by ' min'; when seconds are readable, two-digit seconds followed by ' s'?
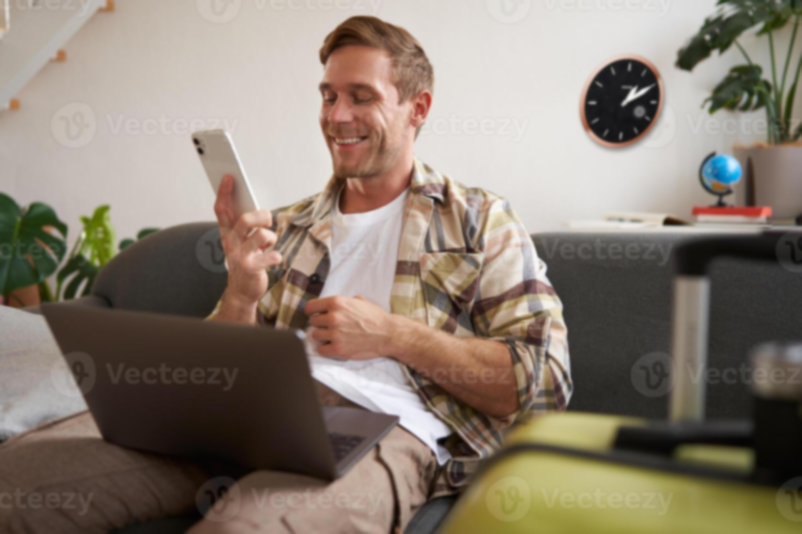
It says 1 h 10 min
